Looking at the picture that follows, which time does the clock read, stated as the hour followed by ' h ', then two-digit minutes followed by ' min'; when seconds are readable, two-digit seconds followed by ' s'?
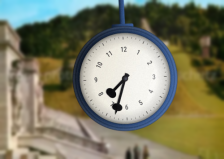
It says 7 h 33 min
